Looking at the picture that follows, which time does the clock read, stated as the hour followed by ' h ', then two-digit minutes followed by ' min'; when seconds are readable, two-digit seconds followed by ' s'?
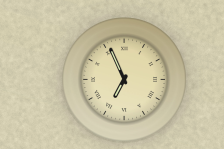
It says 6 h 56 min
